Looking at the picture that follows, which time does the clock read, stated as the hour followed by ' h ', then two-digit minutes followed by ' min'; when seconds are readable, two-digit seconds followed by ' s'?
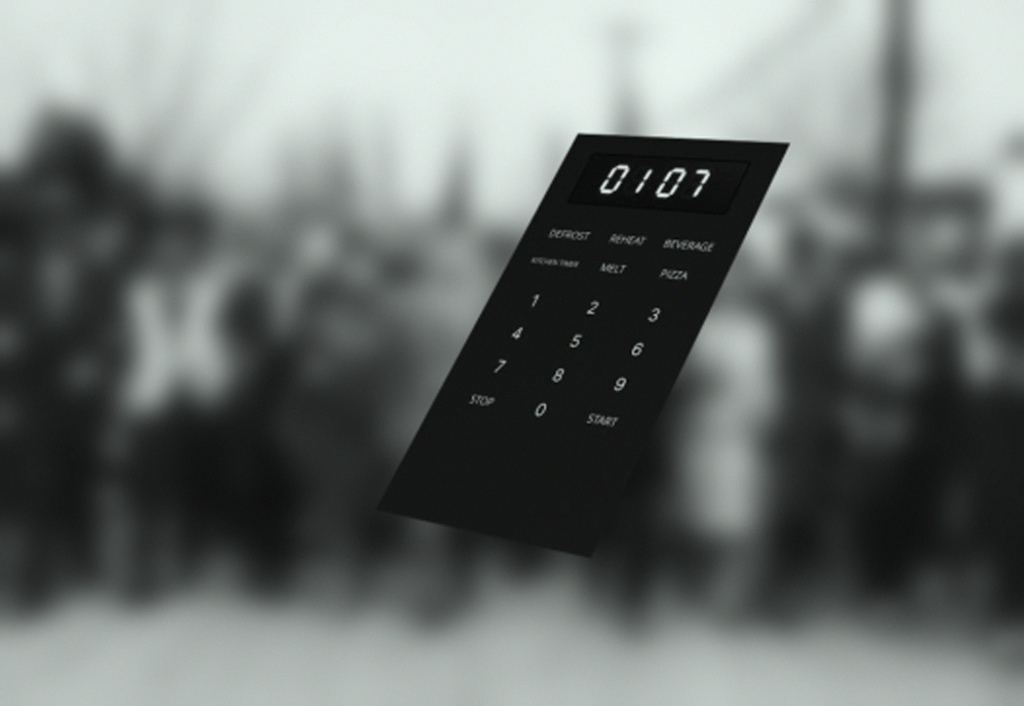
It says 1 h 07 min
